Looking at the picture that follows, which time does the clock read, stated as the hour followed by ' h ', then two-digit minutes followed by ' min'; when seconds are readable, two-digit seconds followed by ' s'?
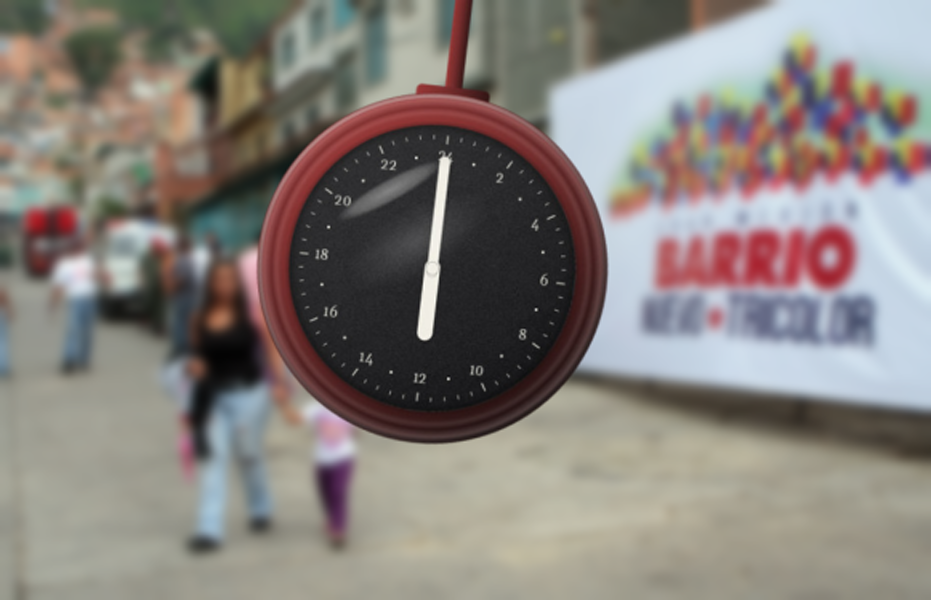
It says 12 h 00 min
